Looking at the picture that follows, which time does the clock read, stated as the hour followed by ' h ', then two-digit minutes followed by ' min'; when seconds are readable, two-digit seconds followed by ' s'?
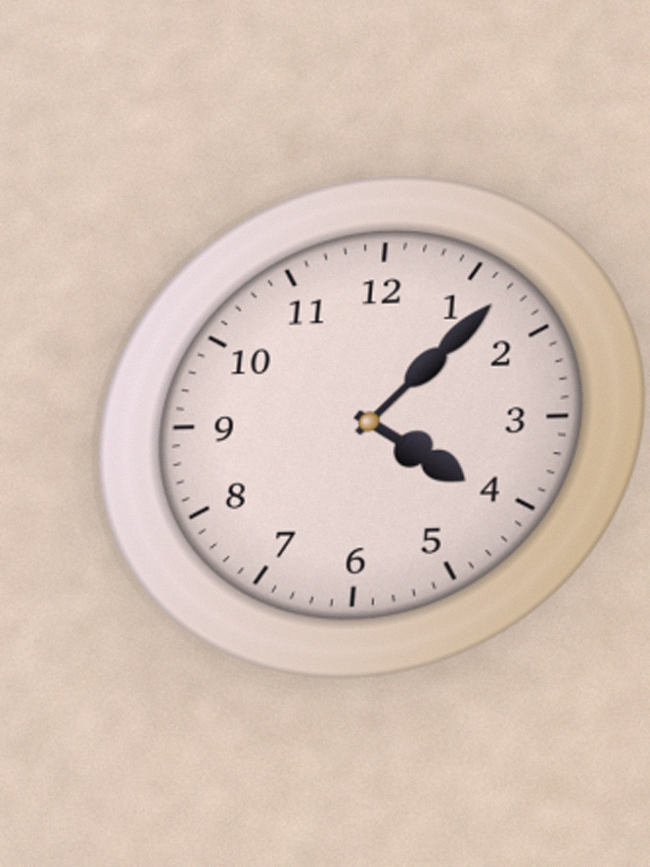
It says 4 h 07 min
